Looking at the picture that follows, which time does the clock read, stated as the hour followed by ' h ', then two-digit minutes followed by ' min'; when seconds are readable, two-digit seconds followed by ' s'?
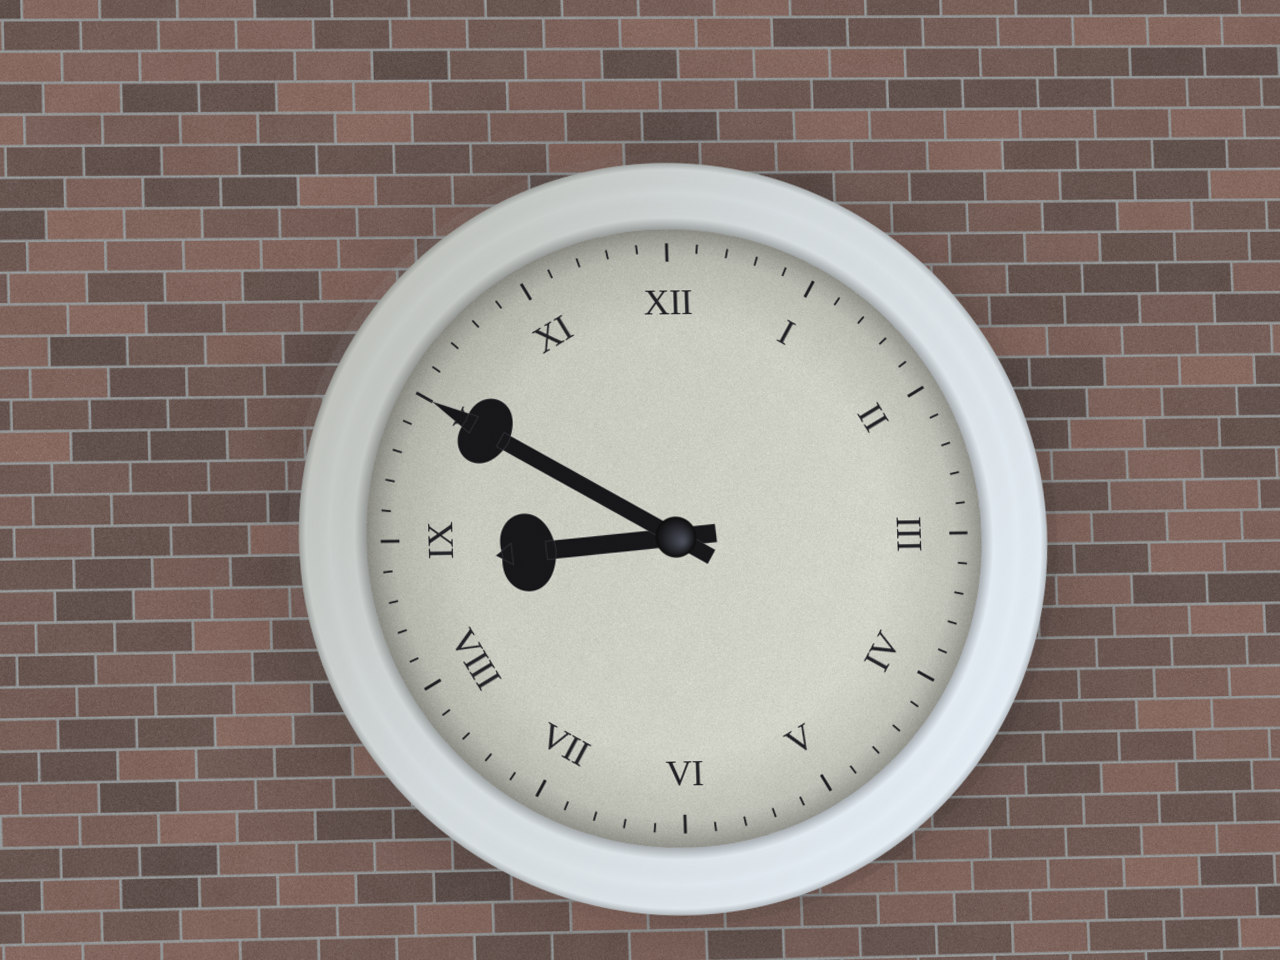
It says 8 h 50 min
